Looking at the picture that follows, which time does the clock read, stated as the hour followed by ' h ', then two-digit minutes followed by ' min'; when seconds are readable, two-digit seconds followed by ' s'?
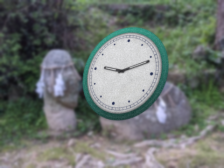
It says 9 h 11 min
